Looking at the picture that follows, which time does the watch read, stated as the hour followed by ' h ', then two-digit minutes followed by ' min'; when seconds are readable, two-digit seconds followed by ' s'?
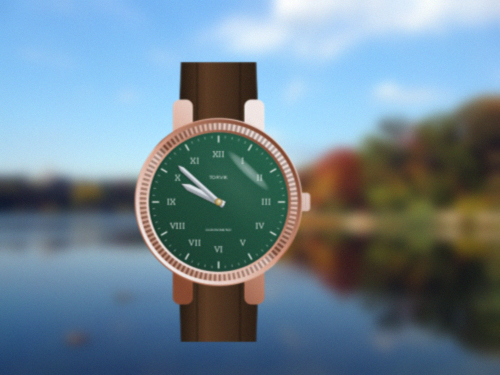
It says 9 h 52 min
